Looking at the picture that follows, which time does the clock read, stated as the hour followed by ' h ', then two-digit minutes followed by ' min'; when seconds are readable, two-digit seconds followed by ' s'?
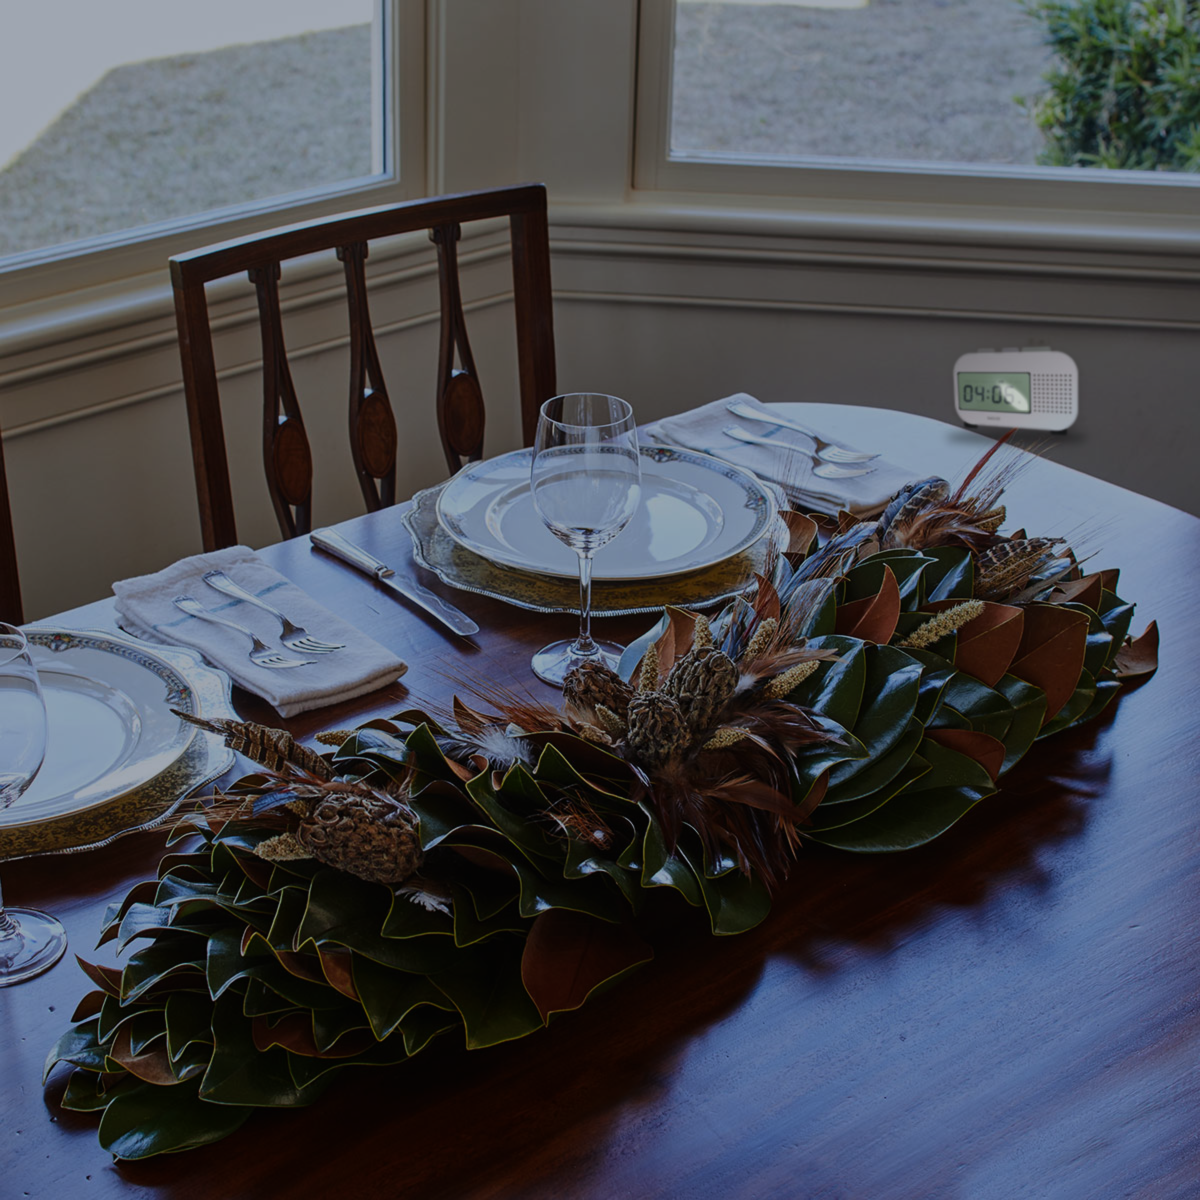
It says 4 h 06 min
